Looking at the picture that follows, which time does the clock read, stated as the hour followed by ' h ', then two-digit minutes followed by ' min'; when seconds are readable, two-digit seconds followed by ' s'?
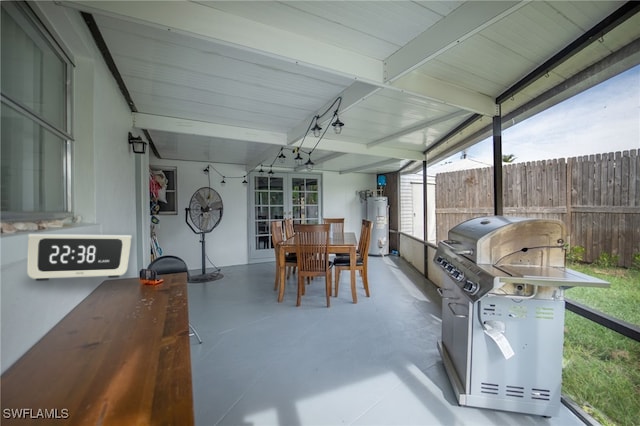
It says 22 h 38 min
